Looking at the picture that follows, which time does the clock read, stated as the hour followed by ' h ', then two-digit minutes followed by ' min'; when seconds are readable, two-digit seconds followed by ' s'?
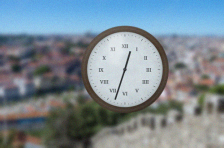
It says 12 h 33 min
